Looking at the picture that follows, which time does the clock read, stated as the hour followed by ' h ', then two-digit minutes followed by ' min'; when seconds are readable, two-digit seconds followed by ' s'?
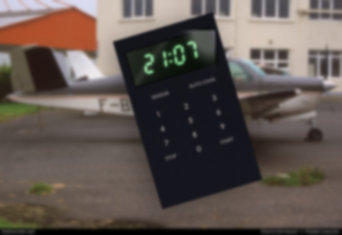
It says 21 h 07 min
